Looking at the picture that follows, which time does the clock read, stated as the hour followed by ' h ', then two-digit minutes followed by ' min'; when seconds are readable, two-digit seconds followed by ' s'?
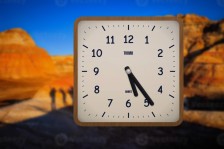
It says 5 h 24 min
